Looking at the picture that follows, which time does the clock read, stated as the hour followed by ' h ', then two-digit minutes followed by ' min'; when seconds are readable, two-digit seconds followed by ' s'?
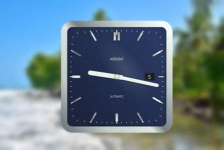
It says 9 h 17 min
